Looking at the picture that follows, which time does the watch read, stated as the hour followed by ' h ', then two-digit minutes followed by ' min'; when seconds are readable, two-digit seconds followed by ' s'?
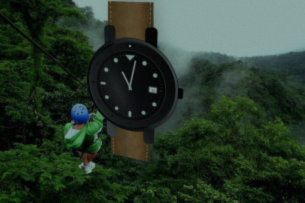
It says 11 h 02 min
